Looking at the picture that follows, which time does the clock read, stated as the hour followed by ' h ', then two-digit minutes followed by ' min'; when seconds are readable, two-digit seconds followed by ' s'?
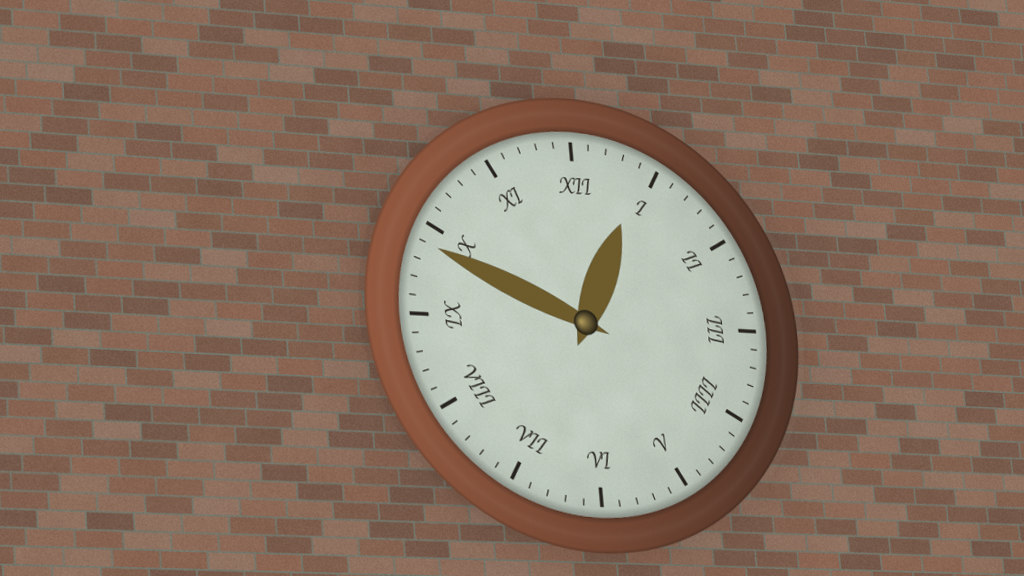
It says 12 h 49 min
